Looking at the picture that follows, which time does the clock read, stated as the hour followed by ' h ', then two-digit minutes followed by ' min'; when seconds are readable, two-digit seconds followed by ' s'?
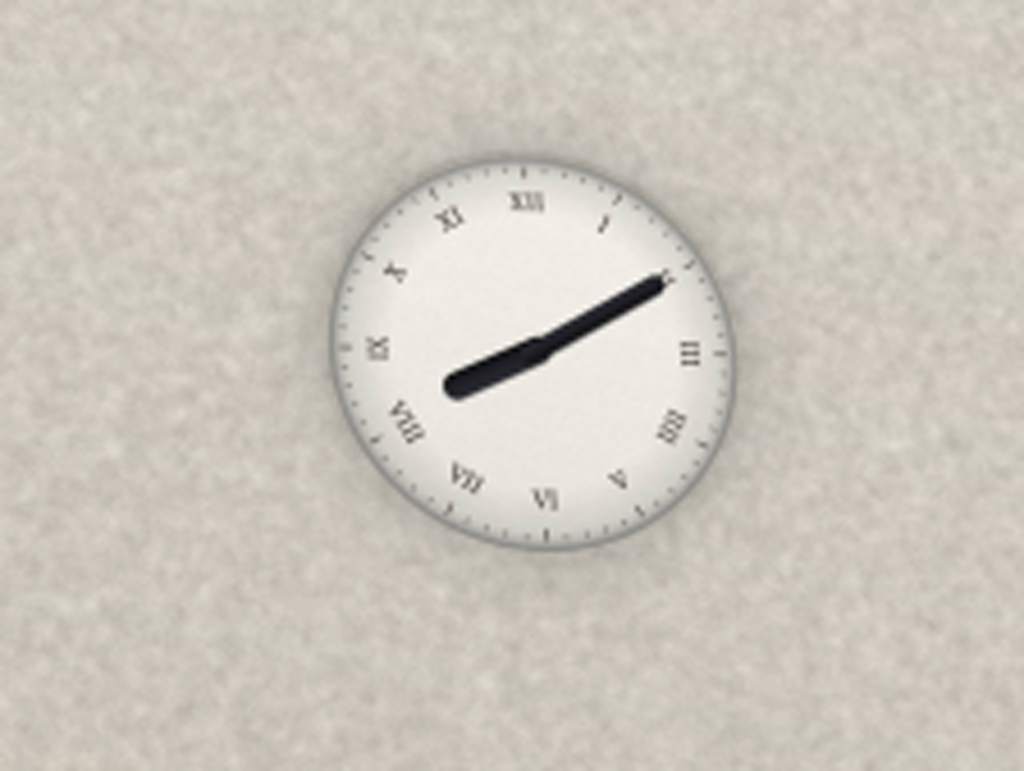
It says 8 h 10 min
